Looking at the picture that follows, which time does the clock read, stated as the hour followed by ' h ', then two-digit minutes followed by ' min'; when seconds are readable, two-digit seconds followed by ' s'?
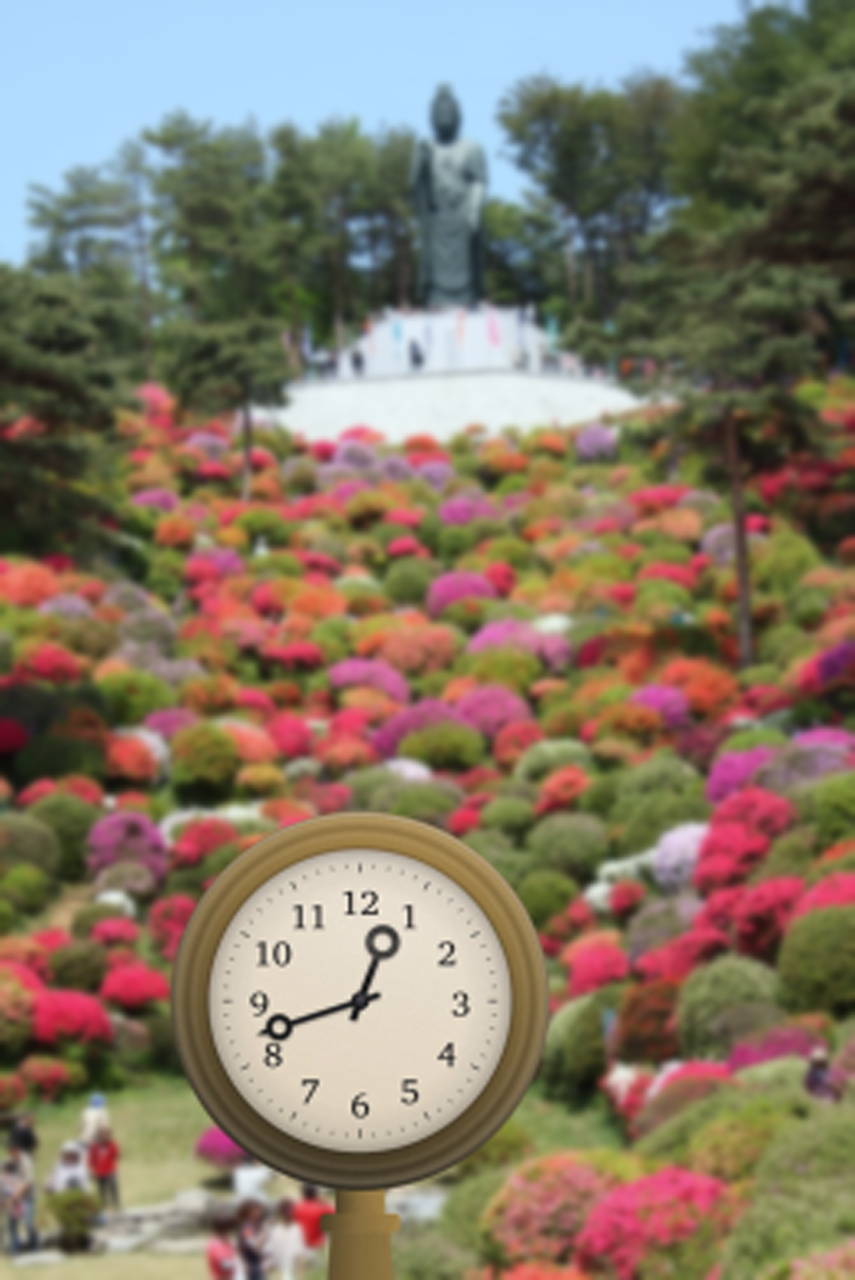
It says 12 h 42 min
